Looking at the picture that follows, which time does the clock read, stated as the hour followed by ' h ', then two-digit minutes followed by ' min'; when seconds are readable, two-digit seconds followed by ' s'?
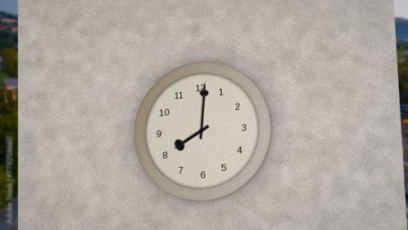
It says 8 h 01 min
